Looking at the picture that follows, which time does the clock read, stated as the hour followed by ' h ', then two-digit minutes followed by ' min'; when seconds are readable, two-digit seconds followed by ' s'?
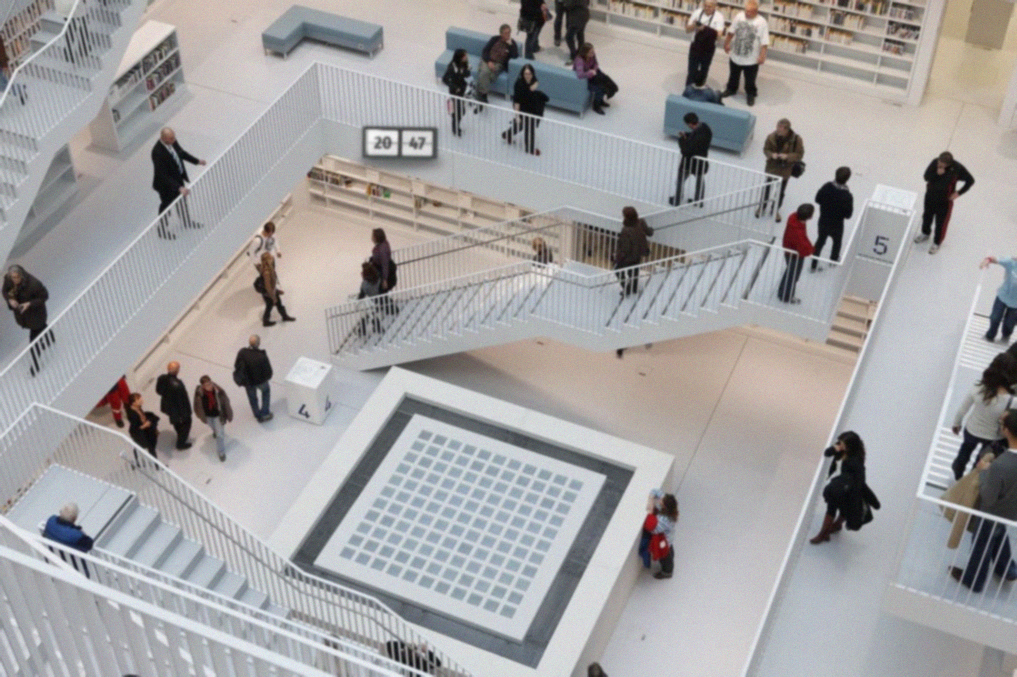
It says 20 h 47 min
